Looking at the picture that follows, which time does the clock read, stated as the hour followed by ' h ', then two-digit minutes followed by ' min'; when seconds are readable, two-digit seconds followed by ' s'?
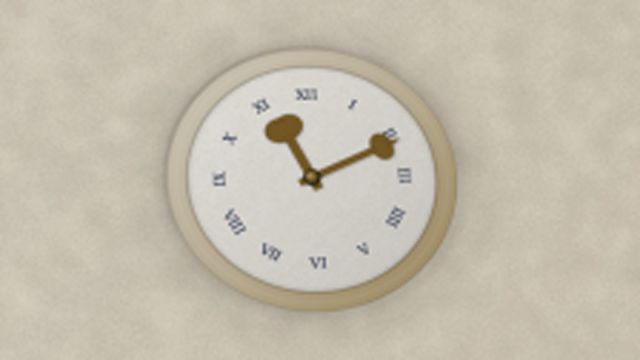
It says 11 h 11 min
